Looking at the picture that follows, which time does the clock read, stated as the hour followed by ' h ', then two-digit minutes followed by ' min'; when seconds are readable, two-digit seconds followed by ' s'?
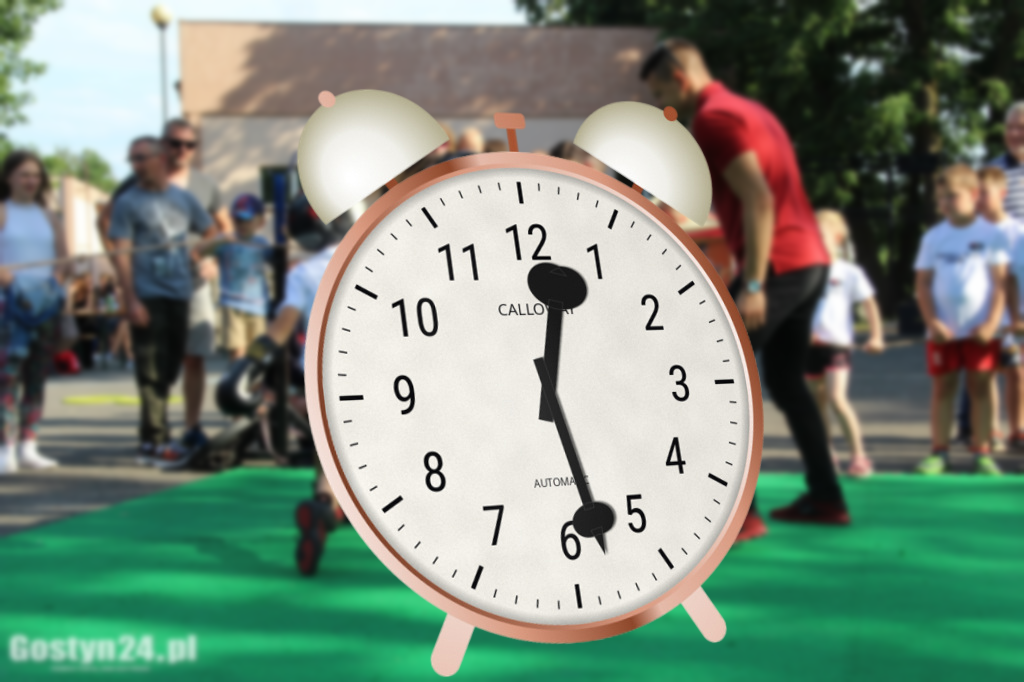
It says 12 h 28 min
